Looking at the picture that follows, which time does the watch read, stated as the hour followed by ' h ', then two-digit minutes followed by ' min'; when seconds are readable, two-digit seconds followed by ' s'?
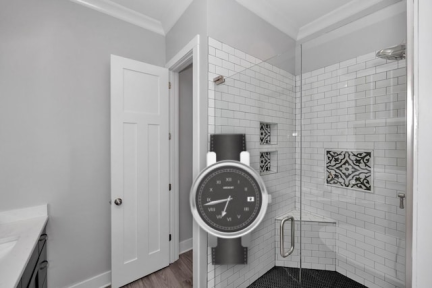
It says 6 h 43 min
